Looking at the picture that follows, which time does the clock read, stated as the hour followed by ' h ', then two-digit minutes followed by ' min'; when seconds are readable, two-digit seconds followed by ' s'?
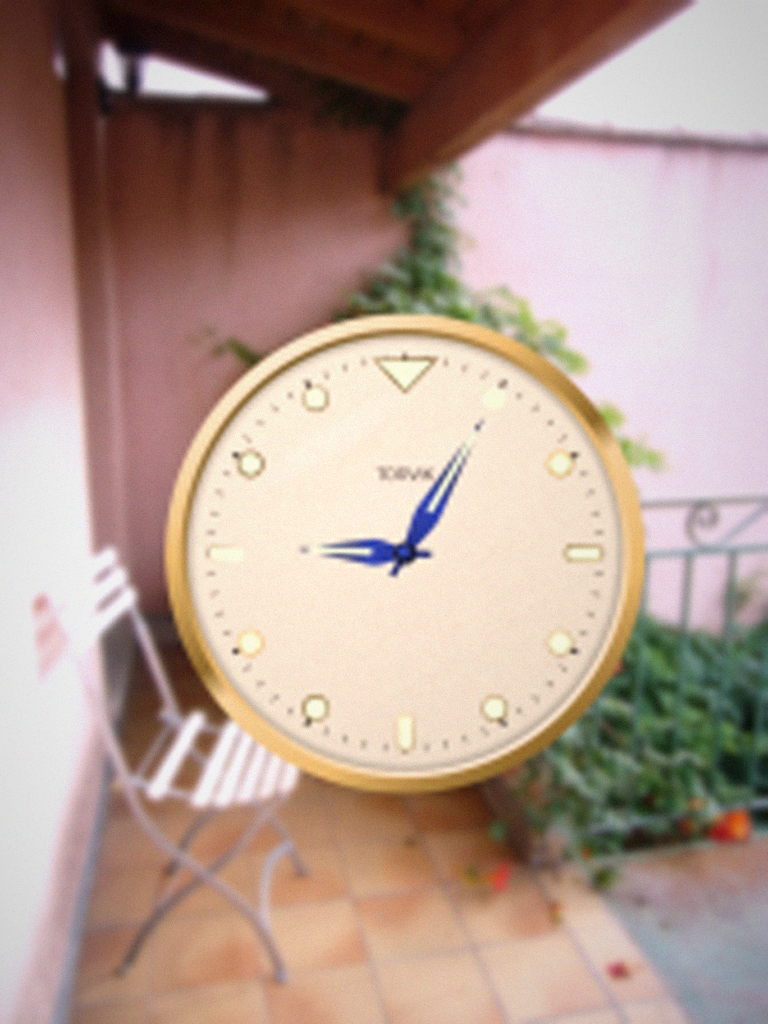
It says 9 h 05 min
